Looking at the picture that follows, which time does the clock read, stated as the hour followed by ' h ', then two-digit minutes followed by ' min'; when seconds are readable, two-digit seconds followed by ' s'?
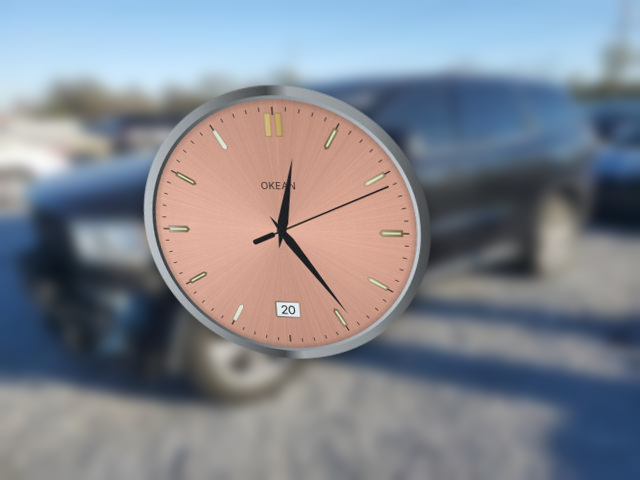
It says 12 h 24 min 11 s
